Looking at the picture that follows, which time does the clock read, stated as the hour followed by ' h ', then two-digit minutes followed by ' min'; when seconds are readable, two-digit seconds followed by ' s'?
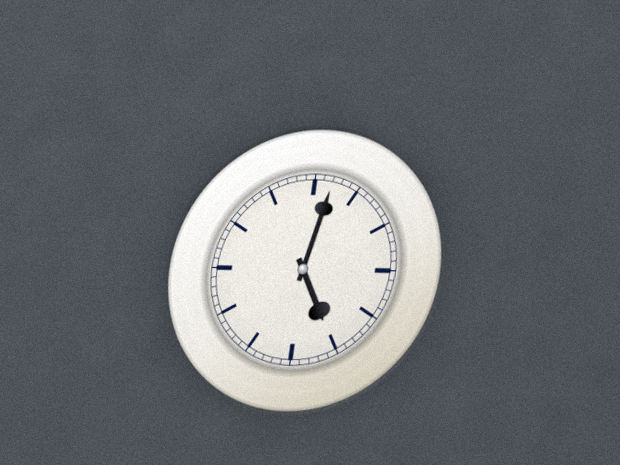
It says 5 h 02 min
